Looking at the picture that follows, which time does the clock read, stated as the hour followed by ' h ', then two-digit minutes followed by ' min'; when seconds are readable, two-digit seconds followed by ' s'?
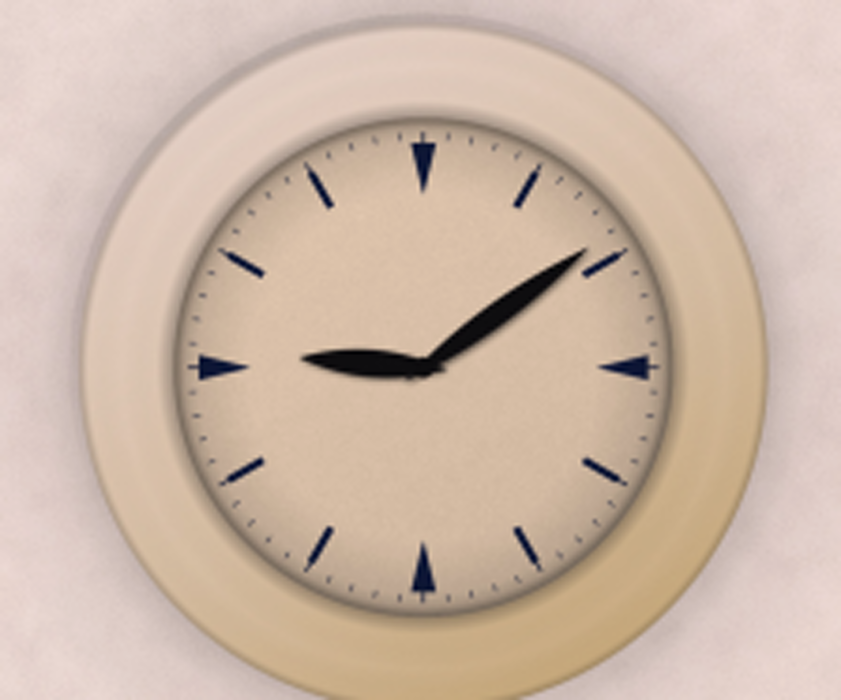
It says 9 h 09 min
